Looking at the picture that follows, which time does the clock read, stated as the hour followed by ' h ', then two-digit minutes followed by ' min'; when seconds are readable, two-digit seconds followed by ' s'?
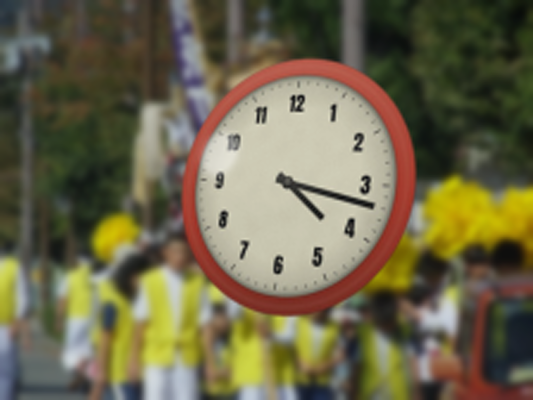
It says 4 h 17 min
